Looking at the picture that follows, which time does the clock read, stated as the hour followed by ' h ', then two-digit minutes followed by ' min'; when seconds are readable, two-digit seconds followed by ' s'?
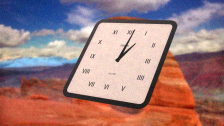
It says 1 h 01 min
